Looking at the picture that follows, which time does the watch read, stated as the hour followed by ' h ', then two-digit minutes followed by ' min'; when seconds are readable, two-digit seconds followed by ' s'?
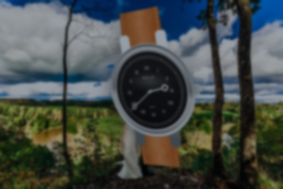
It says 2 h 39 min
